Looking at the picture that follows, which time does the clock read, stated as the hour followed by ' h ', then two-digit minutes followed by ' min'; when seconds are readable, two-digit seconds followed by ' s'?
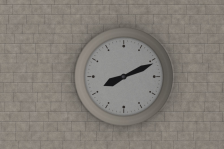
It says 8 h 11 min
